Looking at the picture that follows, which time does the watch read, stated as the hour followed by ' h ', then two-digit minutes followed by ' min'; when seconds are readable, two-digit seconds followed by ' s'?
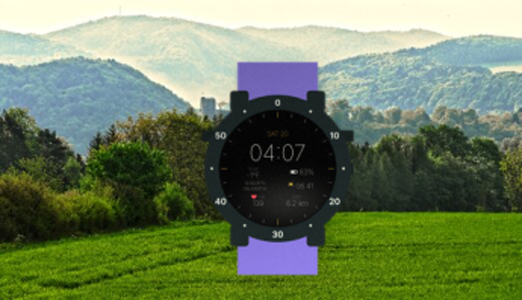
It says 4 h 07 min
